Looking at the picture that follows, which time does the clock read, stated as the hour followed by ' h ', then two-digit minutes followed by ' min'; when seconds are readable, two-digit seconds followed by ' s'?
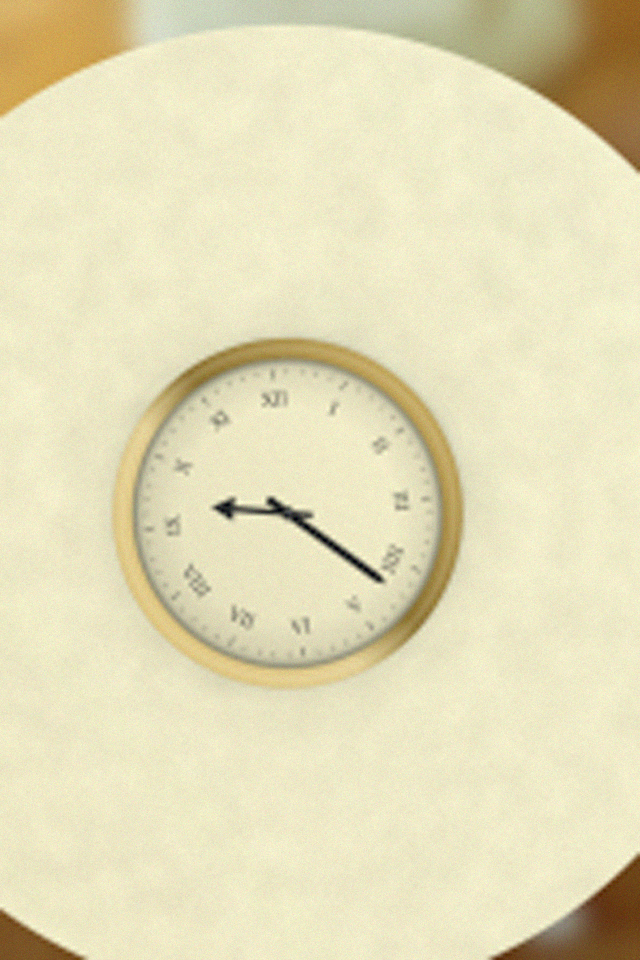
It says 9 h 22 min
